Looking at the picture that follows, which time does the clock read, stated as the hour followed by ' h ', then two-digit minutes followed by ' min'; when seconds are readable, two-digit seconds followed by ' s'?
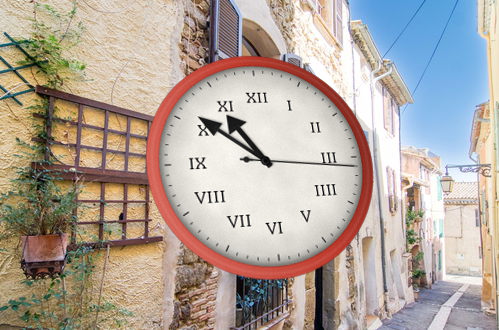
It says 10 h 51 min 16 s
